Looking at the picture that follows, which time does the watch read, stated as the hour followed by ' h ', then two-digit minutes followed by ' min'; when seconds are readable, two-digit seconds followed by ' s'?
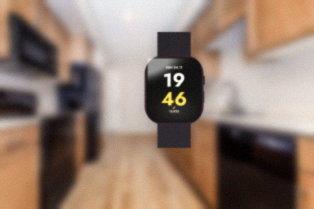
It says 19 h 46 min
